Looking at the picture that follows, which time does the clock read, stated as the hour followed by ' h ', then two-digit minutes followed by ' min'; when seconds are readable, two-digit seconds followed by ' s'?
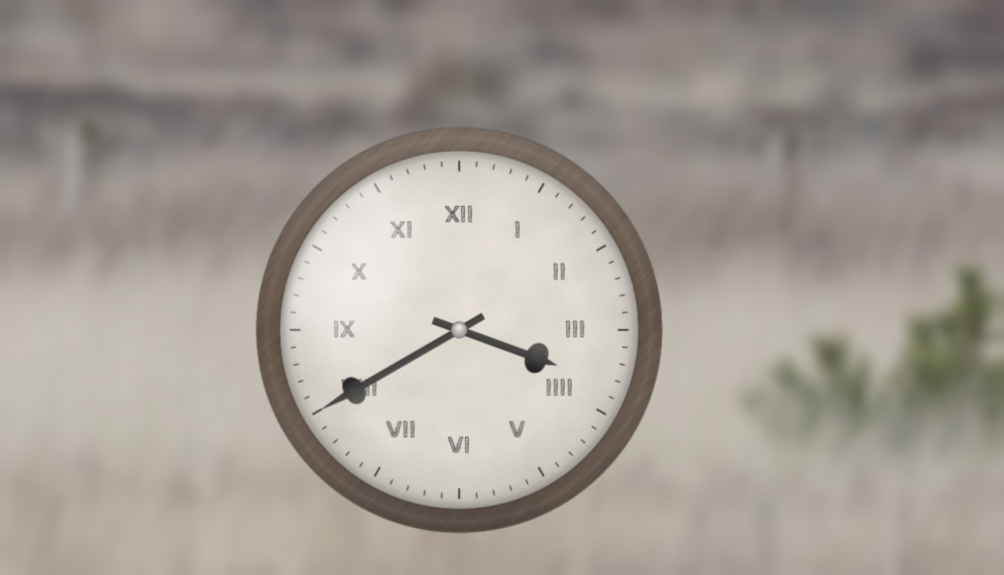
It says 3 h 40 min
